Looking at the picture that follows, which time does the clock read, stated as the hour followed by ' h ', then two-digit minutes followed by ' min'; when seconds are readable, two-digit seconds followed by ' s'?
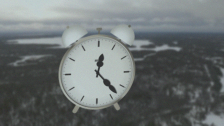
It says 12 h 23 min
